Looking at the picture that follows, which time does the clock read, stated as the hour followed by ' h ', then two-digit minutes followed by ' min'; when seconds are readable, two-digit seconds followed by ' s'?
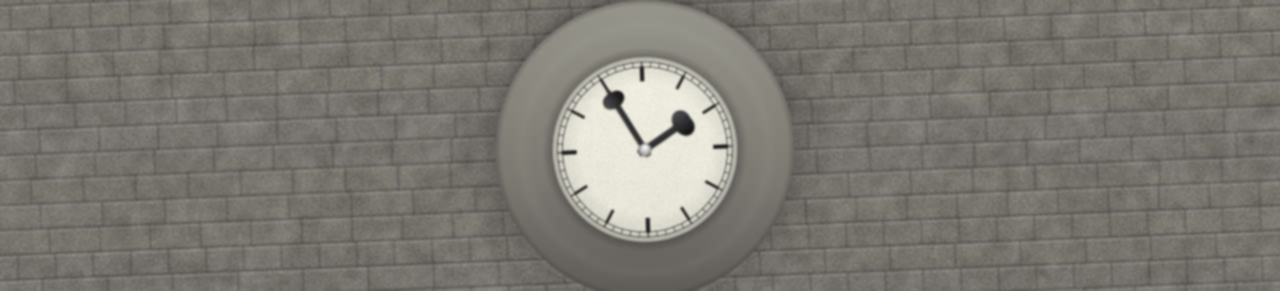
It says 1 h 55 min
